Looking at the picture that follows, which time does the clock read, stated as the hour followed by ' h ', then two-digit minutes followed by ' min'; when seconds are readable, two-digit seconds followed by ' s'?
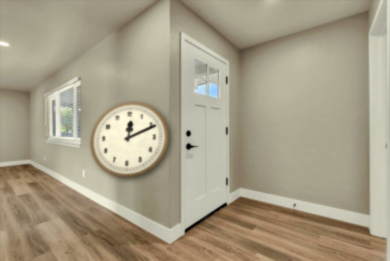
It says 12 h 11 min
